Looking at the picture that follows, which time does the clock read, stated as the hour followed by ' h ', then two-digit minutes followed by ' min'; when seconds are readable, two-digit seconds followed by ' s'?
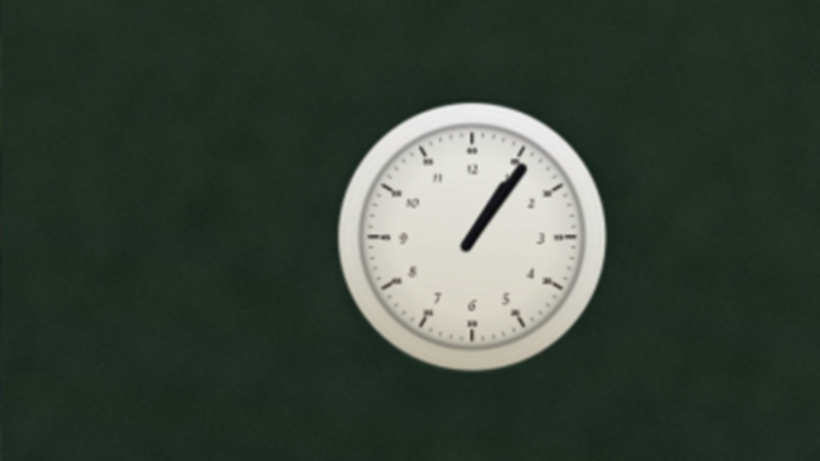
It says 1 h 06 min
